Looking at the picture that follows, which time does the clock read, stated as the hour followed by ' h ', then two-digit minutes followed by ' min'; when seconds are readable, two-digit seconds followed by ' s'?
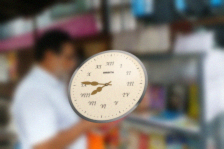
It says 7 h 46 min
